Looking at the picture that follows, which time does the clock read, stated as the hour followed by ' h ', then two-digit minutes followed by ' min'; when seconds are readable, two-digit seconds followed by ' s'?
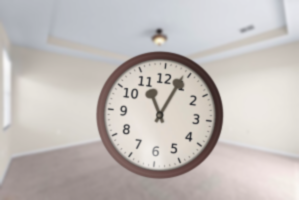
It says 11 h 04 min
